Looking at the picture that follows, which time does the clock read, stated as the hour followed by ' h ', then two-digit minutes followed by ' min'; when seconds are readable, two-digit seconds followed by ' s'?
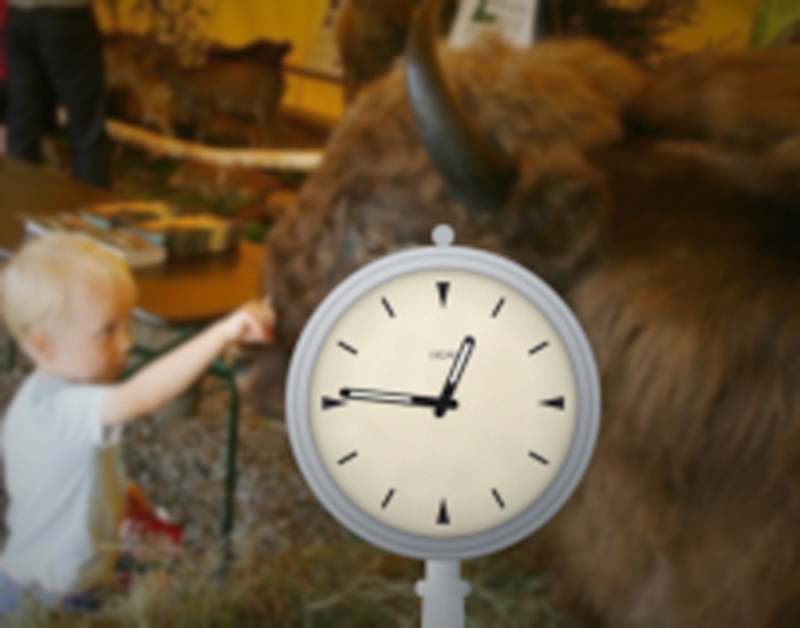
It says 12 h 46 min
